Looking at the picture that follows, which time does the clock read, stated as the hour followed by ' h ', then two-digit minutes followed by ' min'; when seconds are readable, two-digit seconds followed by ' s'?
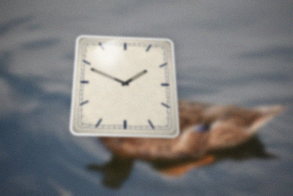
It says 1 h 49 min
